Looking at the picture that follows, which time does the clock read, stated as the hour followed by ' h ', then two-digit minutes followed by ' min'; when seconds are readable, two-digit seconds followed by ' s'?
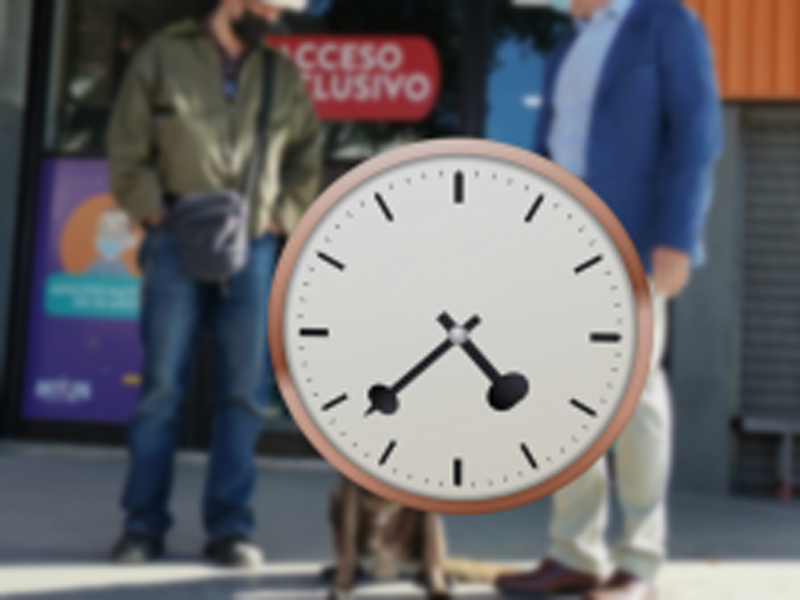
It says 4 h 38 min
